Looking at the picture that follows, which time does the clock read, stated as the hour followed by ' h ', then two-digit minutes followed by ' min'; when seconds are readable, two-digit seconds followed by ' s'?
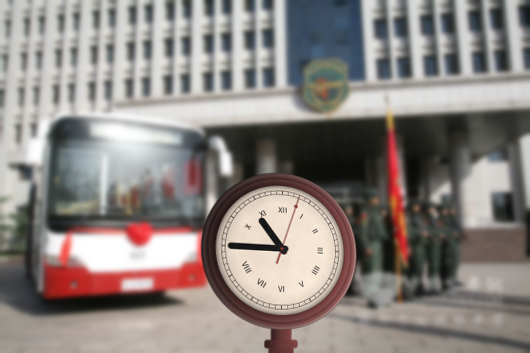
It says 10 h 45 min 03 s
